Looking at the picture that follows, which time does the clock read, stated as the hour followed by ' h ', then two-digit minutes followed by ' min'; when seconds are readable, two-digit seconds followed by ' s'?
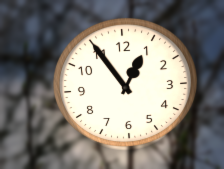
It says 12 h 55 min
